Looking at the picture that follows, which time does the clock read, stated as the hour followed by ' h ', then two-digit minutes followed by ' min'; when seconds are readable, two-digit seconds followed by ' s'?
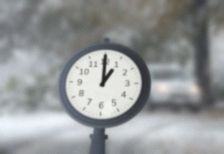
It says 1 h 00 min
